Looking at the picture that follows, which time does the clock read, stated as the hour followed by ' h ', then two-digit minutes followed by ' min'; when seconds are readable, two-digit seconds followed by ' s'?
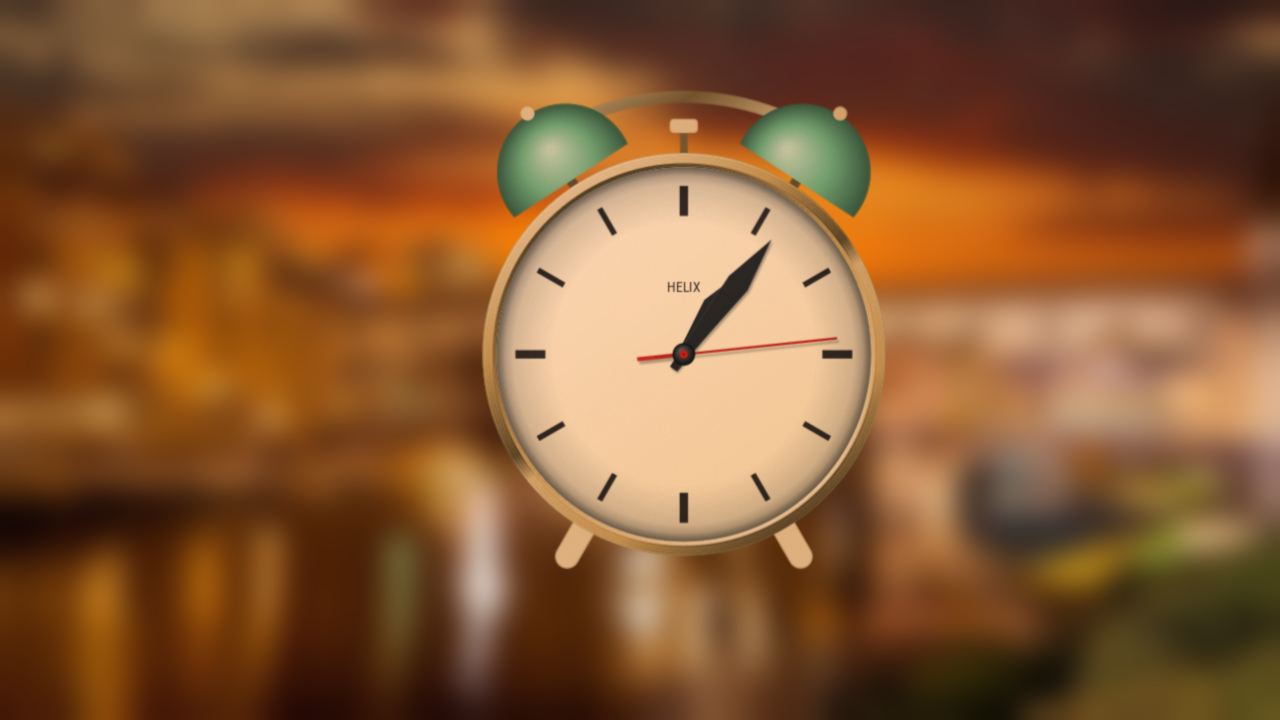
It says 1 h 06 min 14 s
